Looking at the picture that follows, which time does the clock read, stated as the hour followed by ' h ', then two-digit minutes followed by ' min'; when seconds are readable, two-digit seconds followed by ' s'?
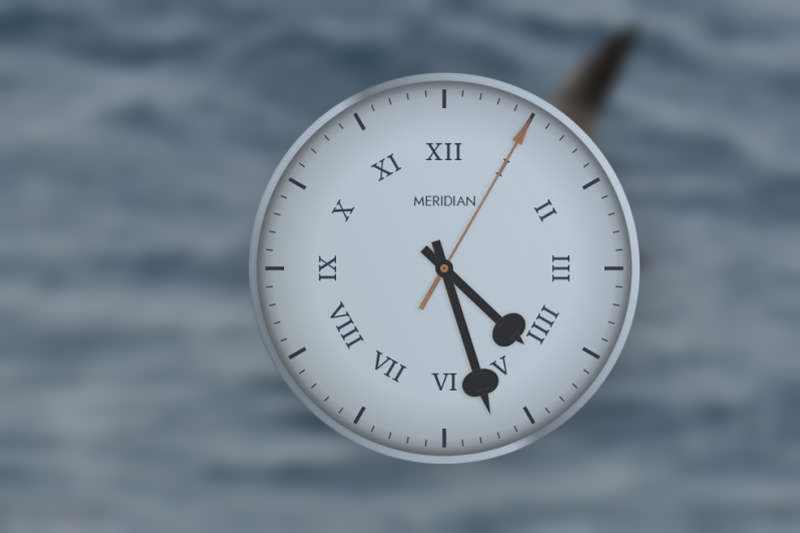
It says 4 h 27 min 05 s
